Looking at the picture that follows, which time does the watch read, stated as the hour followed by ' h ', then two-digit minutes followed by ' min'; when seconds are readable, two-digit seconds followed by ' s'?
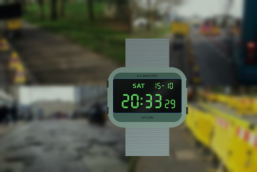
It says 20 h 33 min 29 s
